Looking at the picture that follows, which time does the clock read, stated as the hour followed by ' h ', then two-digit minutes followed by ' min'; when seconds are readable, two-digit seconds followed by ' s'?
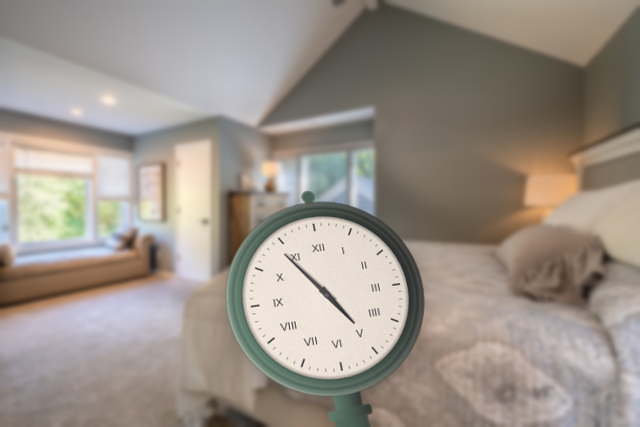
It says 4 h 54 min
